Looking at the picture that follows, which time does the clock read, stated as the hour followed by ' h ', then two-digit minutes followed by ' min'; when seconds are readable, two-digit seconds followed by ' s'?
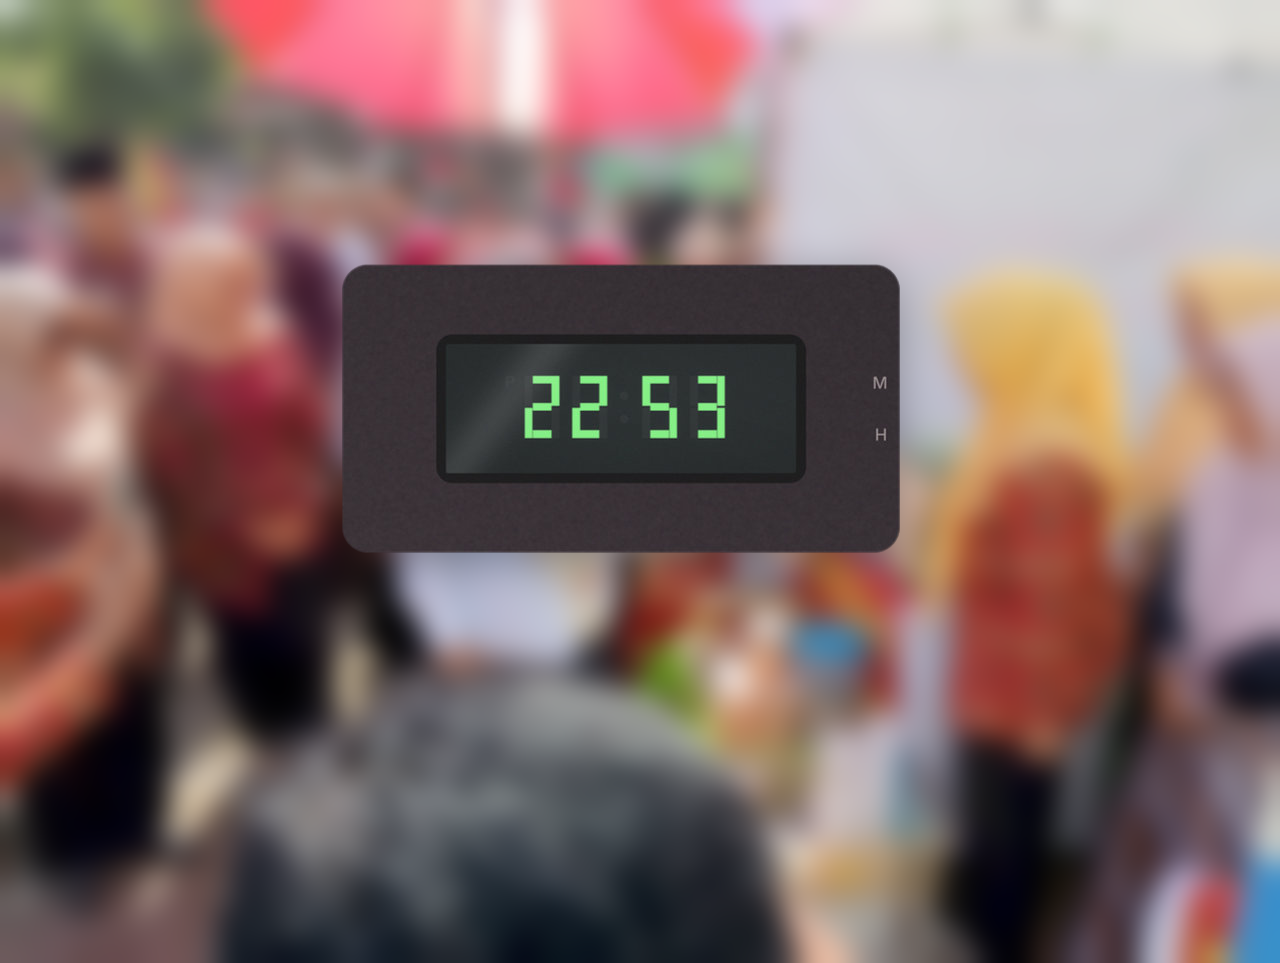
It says 22 h 53 min
